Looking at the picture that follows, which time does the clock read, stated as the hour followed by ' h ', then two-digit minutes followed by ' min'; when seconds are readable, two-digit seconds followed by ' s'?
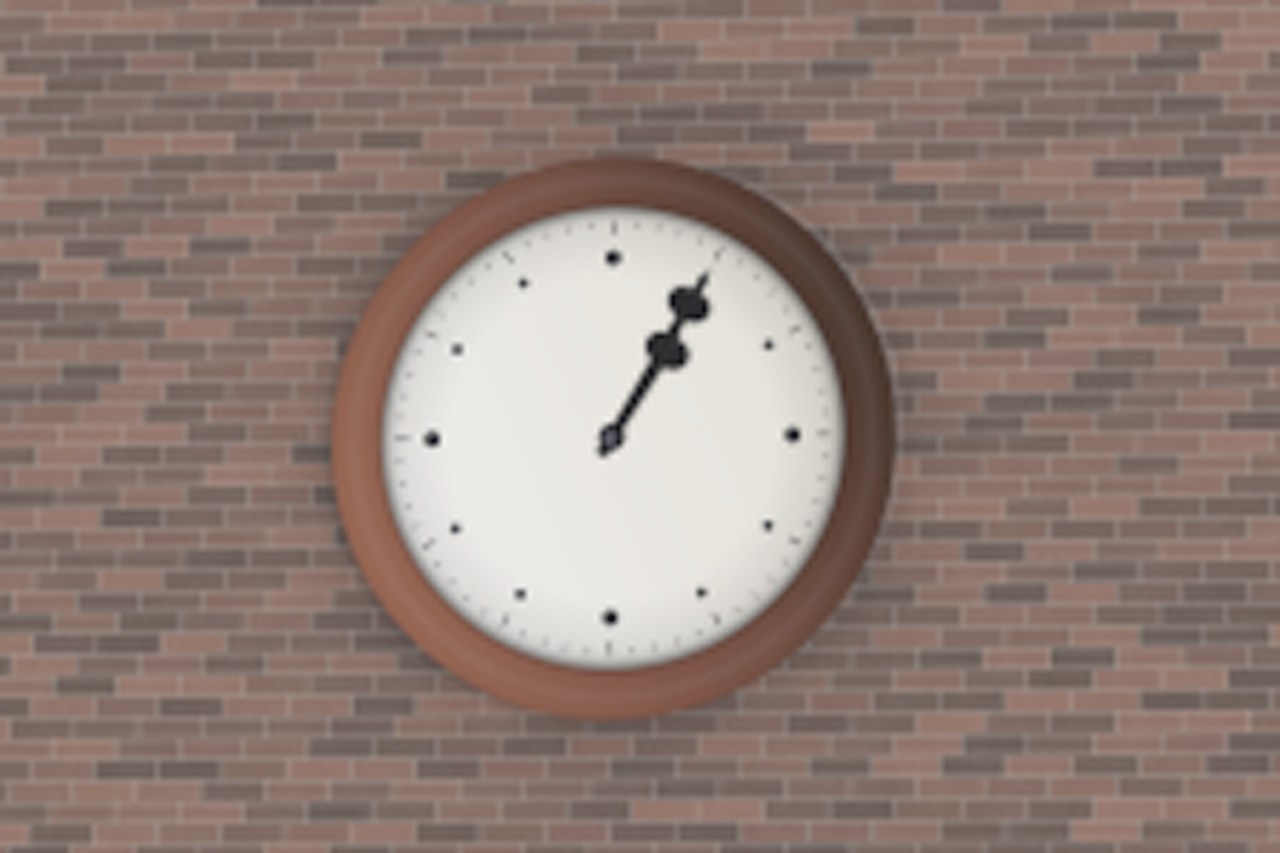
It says 1 h 05 min
